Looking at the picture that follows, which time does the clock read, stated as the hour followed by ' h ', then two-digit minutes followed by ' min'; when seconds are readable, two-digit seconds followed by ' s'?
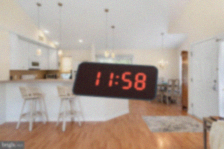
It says 11 h 58 min
